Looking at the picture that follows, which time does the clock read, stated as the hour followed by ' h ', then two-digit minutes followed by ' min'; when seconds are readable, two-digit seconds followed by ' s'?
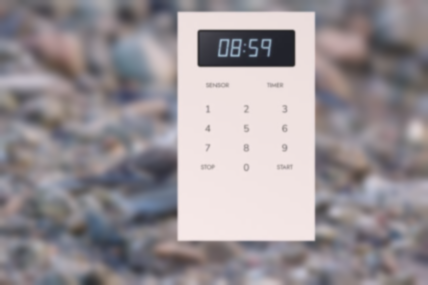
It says 8 h 59 min
